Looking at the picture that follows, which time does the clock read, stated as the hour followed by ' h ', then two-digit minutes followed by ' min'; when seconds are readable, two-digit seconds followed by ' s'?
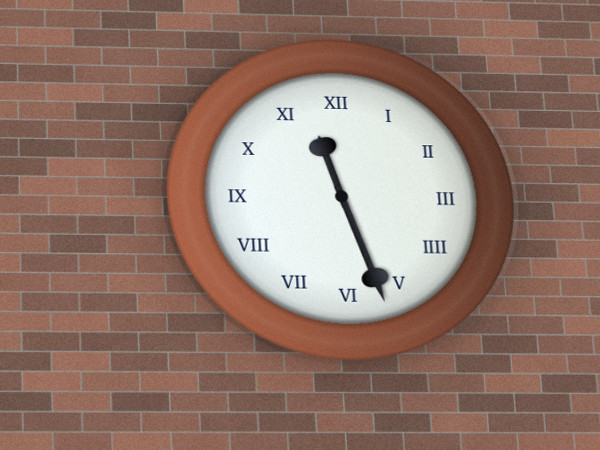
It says 11 h 27 min
